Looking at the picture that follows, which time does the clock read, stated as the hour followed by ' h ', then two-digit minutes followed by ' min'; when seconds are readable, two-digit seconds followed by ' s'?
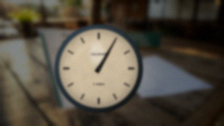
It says 1 h 05 min
